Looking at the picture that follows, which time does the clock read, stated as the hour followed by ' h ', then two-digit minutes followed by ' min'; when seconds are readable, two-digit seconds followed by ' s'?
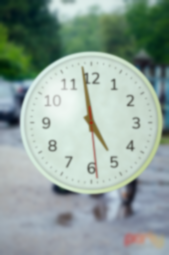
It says 4 h 58 min 29 s
